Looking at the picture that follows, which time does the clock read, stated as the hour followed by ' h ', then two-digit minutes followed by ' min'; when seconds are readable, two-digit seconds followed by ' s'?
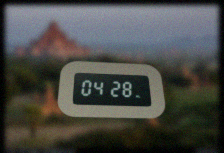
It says 4 h 28 min
